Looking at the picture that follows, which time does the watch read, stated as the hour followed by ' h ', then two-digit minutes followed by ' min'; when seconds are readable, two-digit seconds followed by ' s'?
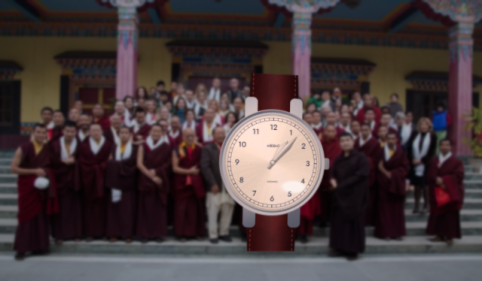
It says 1 h 07 min
